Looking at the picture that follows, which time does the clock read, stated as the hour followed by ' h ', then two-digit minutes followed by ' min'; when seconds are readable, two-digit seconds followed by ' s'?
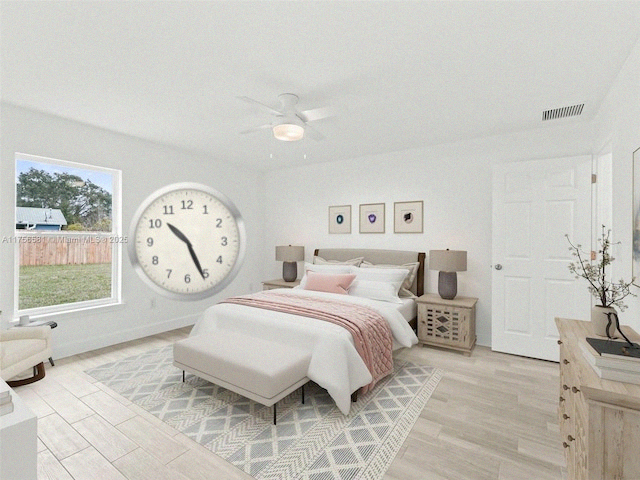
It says 10 h 26 min
